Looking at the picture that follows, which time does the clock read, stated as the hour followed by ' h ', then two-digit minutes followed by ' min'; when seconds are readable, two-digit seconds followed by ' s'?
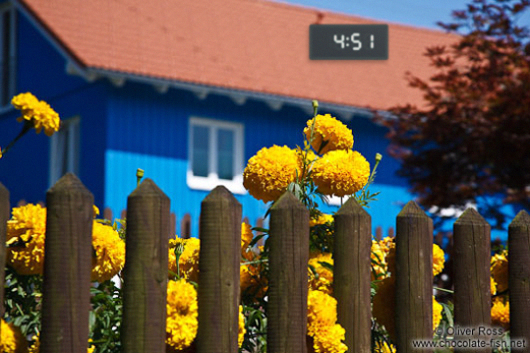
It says 4 h 51 min
